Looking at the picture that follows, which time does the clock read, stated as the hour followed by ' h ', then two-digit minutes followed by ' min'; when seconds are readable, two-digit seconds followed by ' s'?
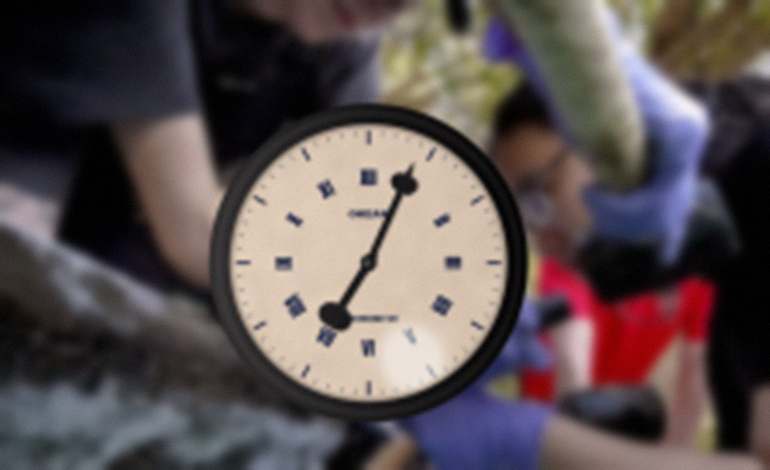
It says 7 h 04 min
